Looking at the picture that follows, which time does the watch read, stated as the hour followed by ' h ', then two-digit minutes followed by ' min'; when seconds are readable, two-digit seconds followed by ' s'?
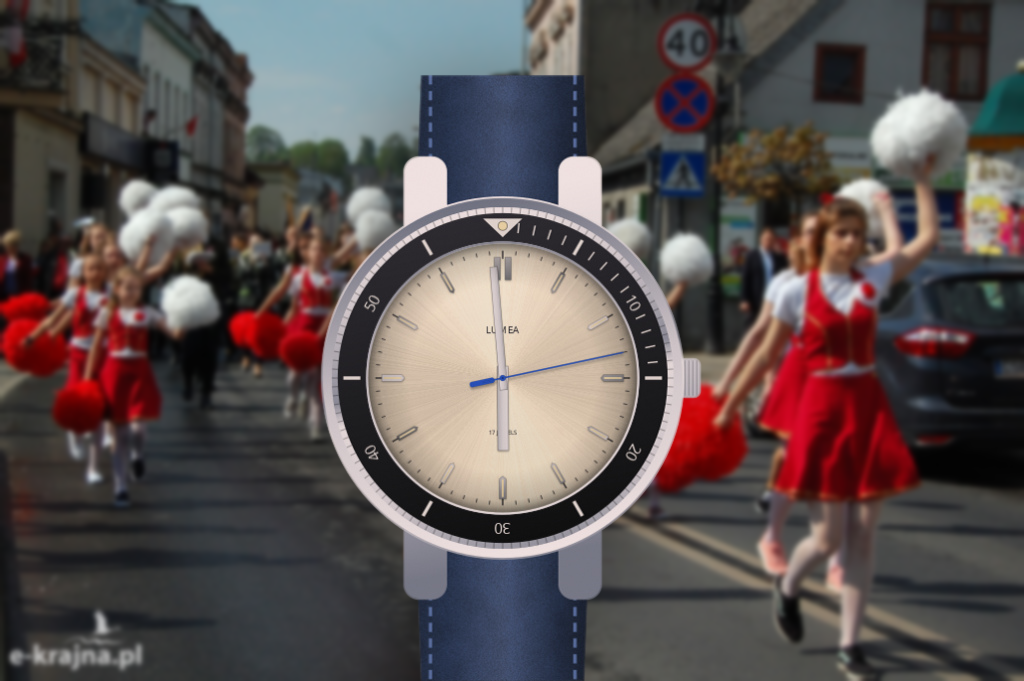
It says 5 h 59 min 13 s
